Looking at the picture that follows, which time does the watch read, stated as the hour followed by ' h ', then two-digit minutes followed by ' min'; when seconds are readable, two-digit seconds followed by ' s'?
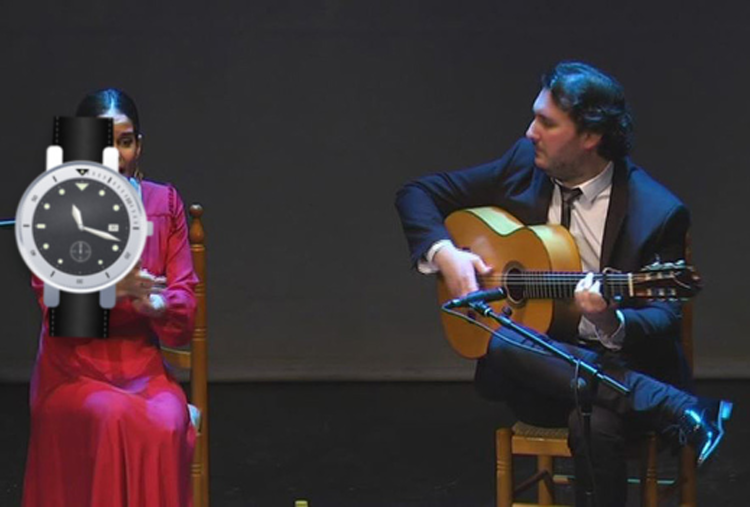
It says 11 h 18 min
